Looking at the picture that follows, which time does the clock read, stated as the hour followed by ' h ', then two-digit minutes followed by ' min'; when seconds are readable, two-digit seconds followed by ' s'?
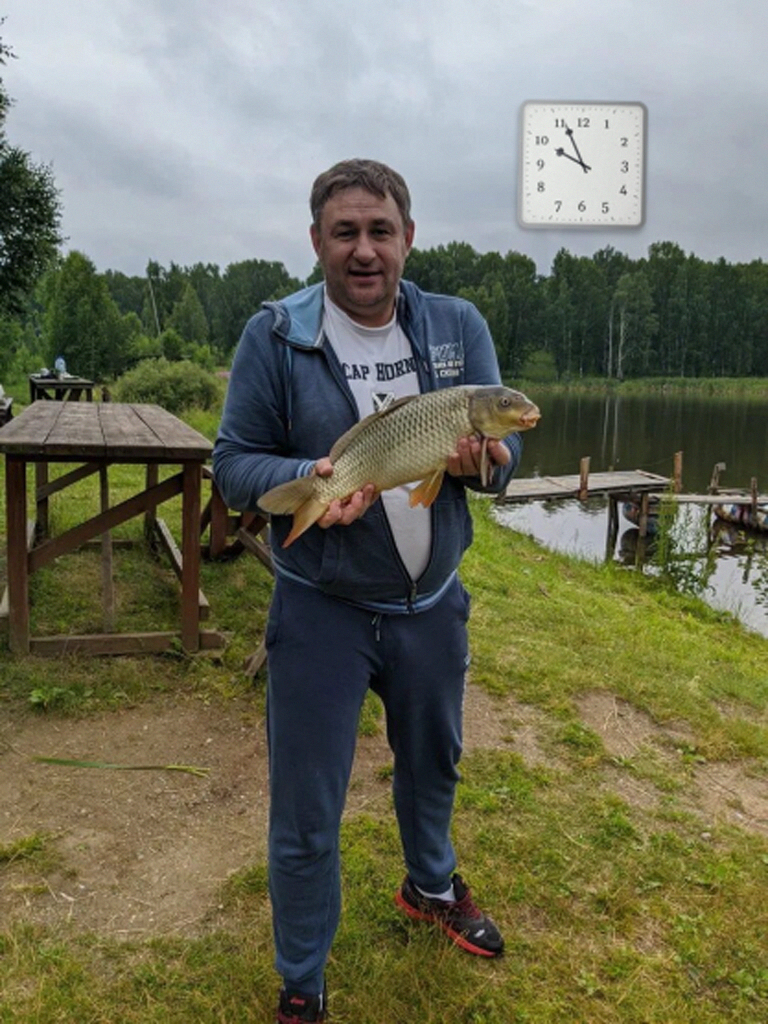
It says 9 h 56 min
